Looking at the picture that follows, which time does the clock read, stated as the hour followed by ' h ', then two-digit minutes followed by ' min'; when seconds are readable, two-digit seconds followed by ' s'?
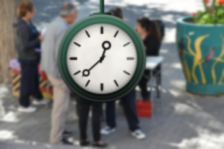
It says 12 h 38 min
